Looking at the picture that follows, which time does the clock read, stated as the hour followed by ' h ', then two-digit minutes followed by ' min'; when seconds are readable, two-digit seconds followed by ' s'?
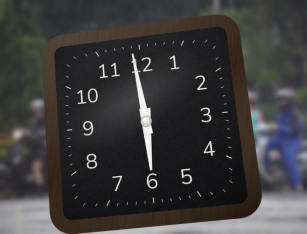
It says 5 h 59 min
